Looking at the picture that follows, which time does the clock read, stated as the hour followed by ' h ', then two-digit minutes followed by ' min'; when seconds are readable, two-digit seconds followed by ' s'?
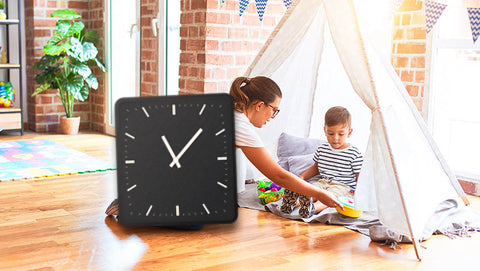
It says 11 h 07 min
